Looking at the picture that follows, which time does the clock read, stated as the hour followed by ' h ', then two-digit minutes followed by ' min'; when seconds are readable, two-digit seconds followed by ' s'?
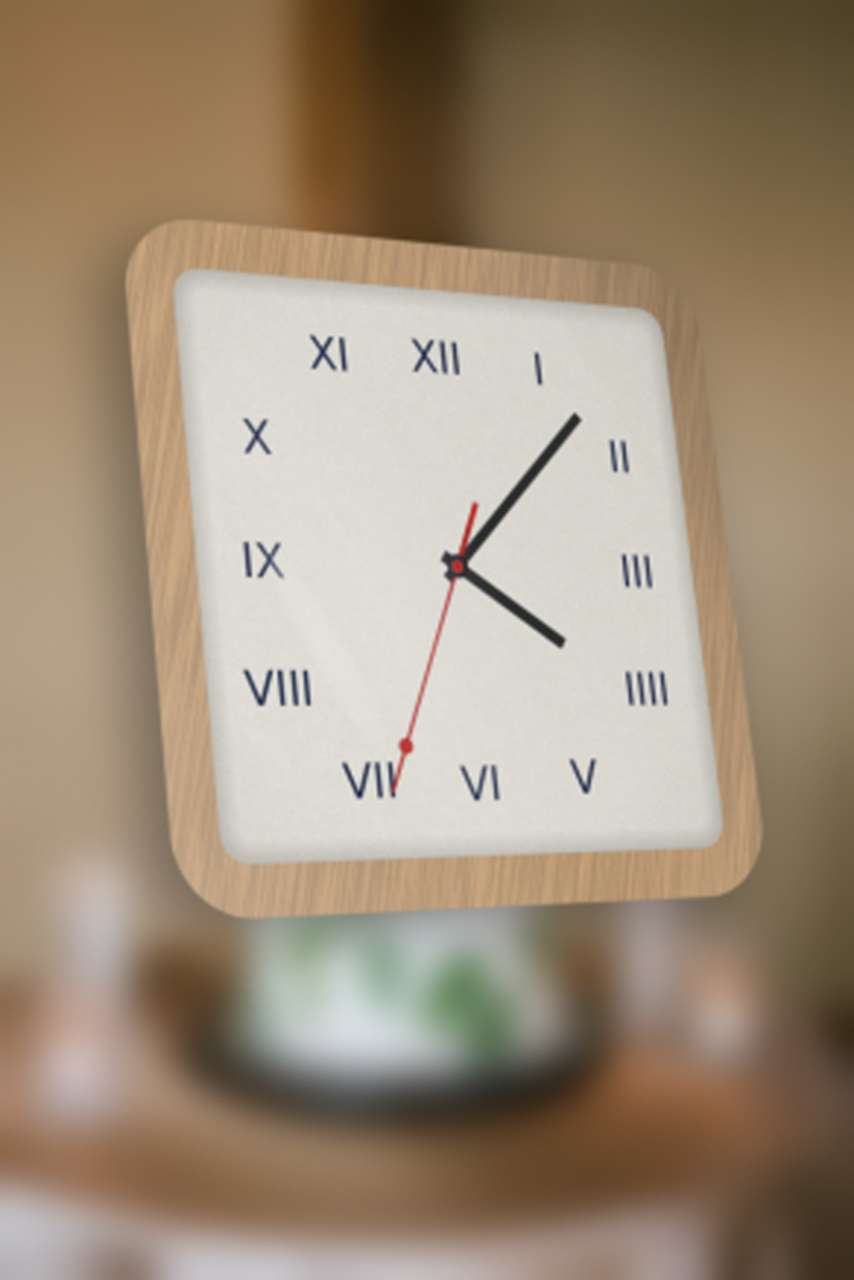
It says 4 h 07 min 34 s
